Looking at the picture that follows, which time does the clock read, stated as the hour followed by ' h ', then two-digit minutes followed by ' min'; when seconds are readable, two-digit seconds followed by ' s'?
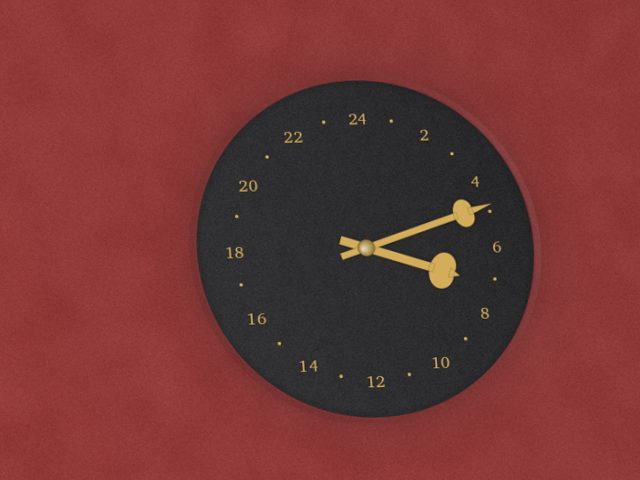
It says 7 h 12 min
